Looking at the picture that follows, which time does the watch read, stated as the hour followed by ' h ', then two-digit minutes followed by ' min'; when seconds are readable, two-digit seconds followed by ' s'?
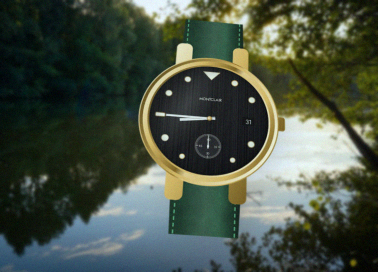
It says 8 h 45 min
